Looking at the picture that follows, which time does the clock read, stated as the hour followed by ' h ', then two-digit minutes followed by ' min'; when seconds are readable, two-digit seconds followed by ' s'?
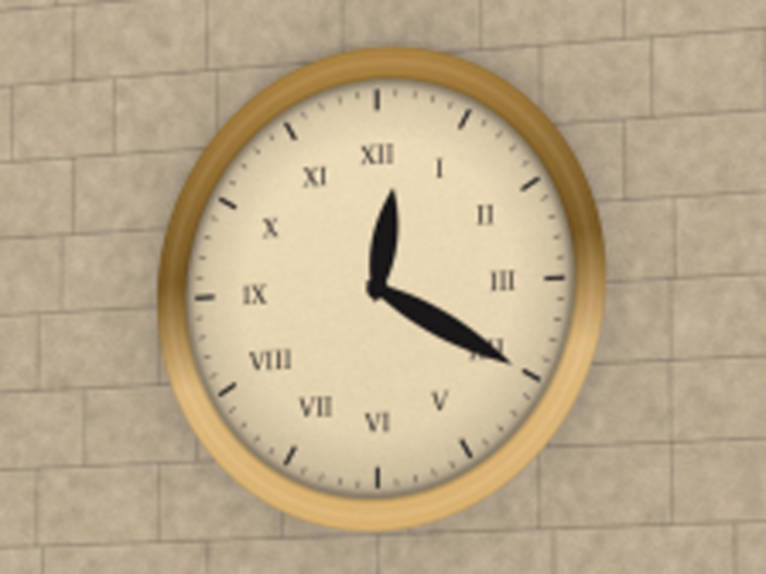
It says 12 h 20 min
